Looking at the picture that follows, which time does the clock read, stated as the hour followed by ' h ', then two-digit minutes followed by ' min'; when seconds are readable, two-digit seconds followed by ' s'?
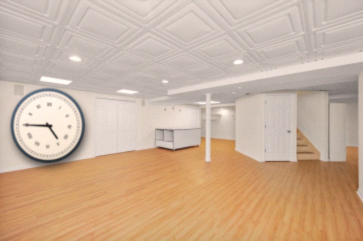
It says 4 h 45 min
